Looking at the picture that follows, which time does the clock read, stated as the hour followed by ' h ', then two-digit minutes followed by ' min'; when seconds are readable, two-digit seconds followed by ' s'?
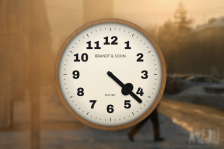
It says 4 h 22 min
